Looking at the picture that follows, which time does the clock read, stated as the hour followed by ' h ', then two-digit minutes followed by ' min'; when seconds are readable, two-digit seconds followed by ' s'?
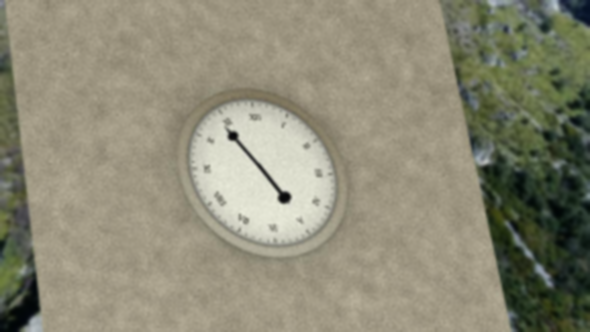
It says 4 h 54 min
